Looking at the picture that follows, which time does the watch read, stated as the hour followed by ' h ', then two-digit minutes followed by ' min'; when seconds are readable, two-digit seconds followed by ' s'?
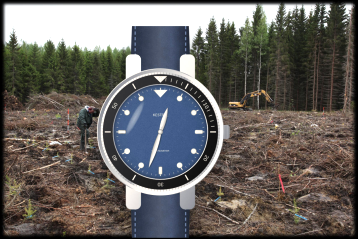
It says 12 h 33 min
